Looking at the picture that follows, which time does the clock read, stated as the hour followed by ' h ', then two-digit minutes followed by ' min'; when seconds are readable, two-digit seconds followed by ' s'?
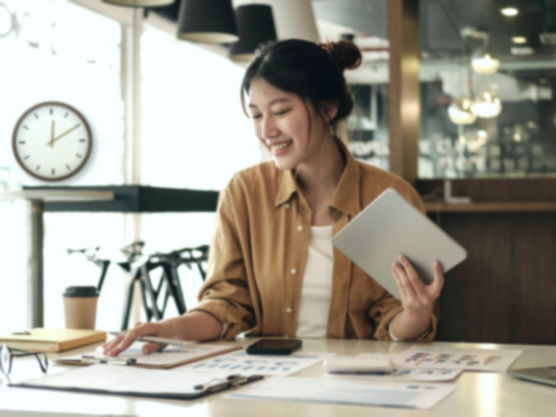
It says 12 h 10 min
